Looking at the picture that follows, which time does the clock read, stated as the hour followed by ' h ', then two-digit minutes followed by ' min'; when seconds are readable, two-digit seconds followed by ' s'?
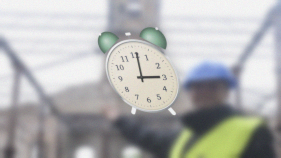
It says 3 h 01 min
